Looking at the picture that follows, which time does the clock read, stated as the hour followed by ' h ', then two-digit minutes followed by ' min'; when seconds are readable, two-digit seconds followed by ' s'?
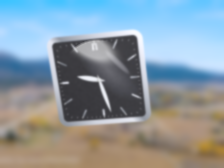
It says 9 h 28 min
